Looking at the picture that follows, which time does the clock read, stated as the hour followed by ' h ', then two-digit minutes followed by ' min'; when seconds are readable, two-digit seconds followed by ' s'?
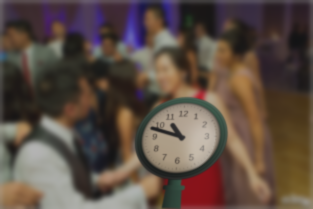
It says 10 h 48 min
